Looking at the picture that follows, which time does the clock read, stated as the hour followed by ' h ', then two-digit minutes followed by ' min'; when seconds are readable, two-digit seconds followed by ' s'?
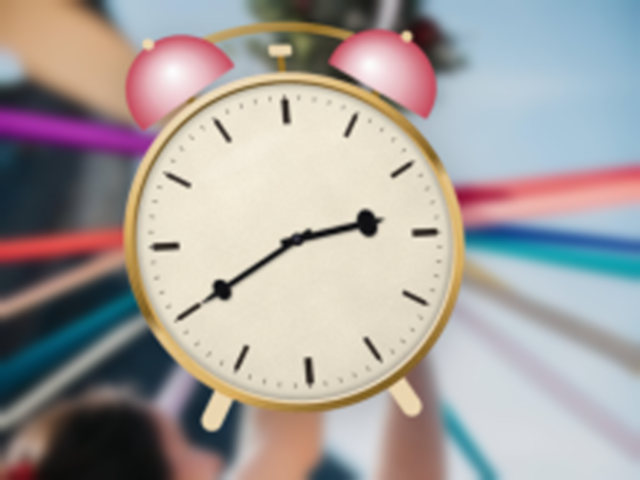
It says 2 h 40 min
